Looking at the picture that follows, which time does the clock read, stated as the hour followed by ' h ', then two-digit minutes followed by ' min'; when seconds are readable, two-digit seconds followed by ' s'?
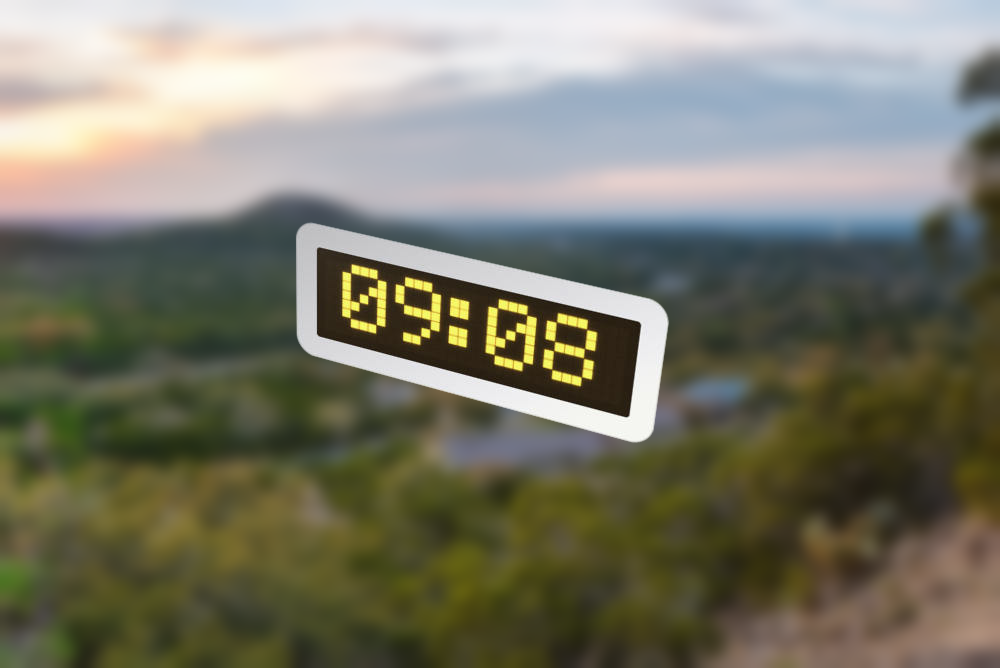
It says 9 h 08 min
